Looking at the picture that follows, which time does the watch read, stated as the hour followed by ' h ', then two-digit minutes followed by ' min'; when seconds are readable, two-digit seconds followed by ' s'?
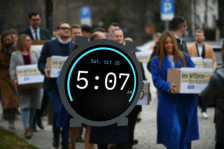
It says 5 h 07 min
